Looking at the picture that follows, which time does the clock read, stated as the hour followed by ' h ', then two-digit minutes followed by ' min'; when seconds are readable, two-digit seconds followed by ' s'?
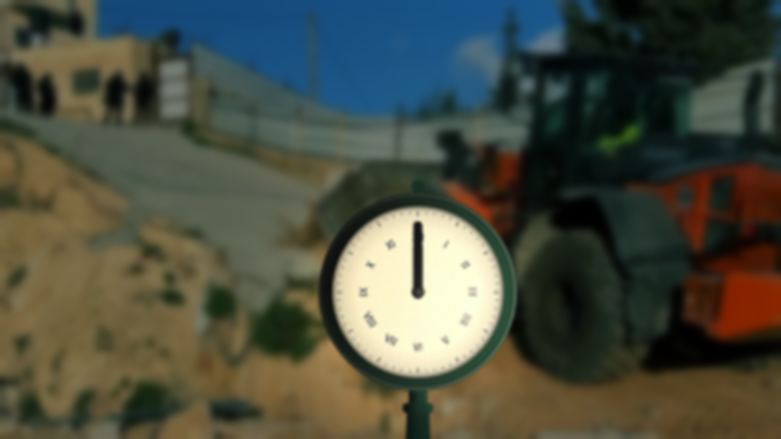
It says 12 h 00 min
